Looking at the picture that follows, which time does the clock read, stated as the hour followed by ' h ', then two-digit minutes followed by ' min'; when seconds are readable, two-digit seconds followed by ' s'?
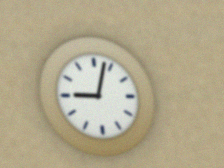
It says 9 h 03 min
